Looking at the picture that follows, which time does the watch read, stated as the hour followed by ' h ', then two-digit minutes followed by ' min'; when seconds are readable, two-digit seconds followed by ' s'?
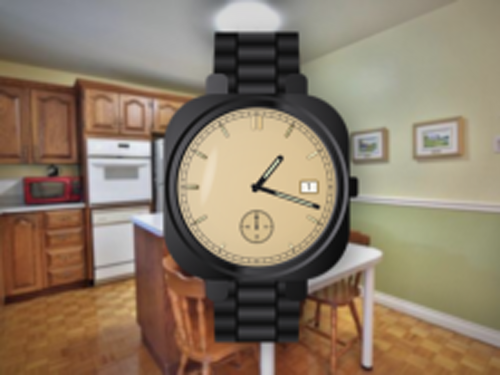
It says 1 h 18 min
